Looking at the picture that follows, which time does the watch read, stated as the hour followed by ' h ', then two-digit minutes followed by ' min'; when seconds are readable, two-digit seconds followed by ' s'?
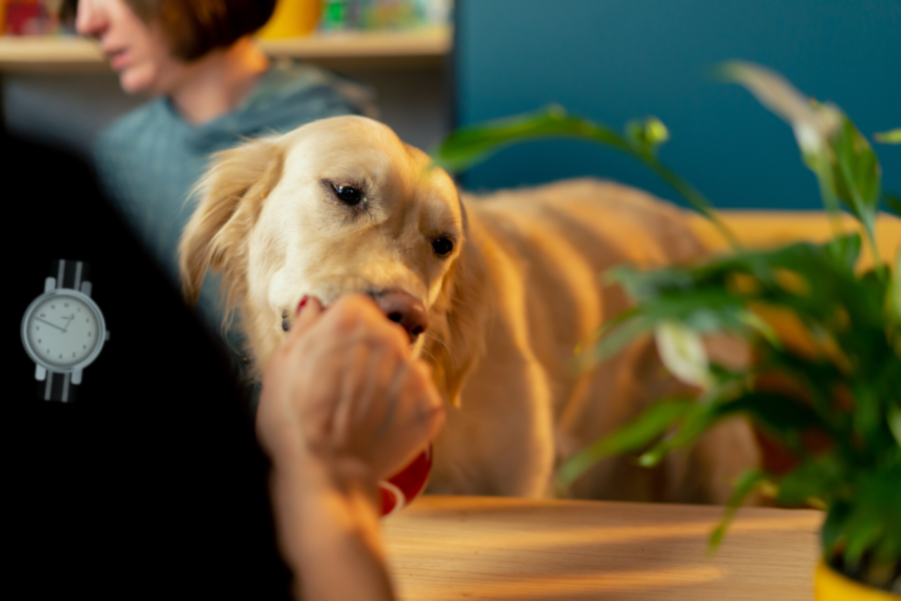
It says 12 h 48 min
